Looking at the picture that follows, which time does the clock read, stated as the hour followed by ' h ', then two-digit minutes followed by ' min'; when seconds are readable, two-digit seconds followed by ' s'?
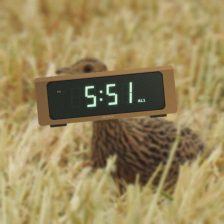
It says 5 h 51 min
